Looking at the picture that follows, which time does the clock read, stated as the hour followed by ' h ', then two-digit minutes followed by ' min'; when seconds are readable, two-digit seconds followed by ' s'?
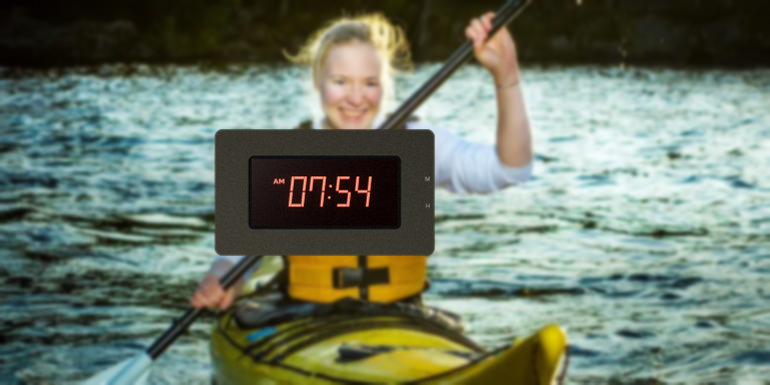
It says 7 h 54 min
